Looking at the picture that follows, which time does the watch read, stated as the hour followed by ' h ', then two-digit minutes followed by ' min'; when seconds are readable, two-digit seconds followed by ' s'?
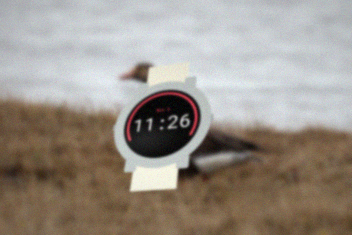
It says 11 h 26 min
